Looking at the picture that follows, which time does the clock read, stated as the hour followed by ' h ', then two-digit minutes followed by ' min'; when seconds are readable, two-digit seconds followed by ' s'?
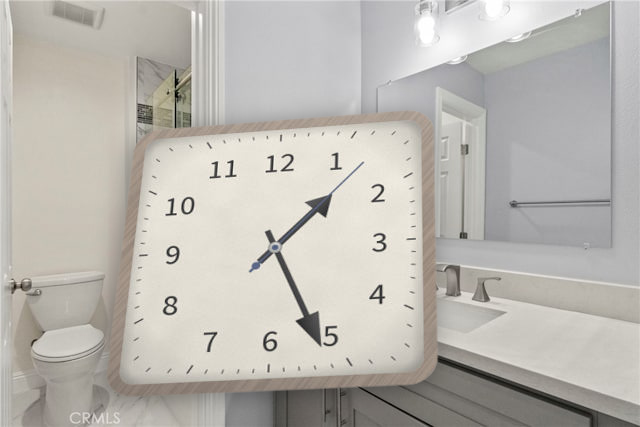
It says 1 h 26 min 07 s
